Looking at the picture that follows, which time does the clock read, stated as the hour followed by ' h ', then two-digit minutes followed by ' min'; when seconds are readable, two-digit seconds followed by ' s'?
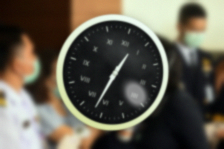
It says 12 h 32 min
